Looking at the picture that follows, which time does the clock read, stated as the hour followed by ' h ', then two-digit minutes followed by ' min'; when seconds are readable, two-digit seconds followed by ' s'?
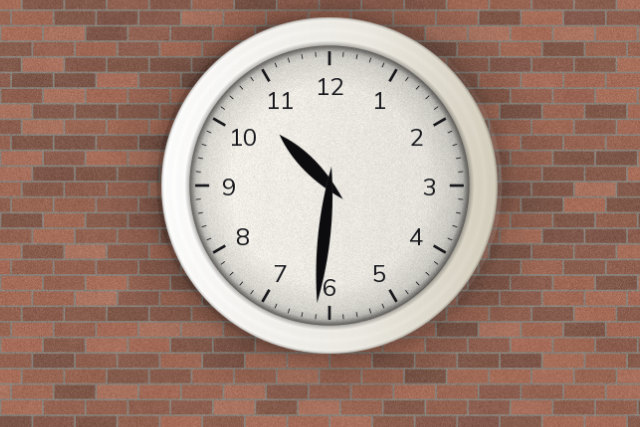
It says 10 h 31 min
